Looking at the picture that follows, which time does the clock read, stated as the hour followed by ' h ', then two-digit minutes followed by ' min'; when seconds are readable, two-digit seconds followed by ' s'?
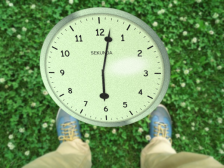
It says 6 h 02 min
